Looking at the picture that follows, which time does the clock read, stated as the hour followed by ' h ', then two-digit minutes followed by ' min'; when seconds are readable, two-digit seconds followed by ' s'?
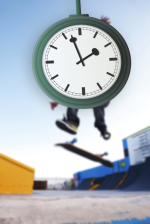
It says 1 h 57 min
